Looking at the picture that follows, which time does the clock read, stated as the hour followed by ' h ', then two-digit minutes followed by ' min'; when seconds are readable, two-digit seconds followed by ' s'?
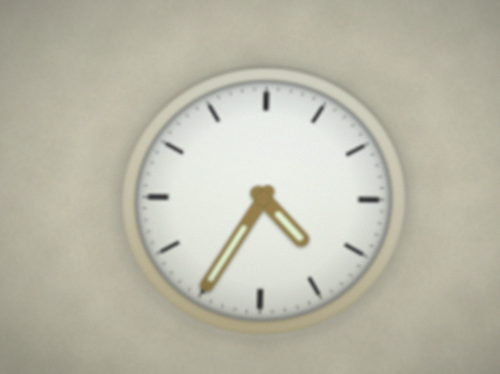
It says 4 h 35 min
